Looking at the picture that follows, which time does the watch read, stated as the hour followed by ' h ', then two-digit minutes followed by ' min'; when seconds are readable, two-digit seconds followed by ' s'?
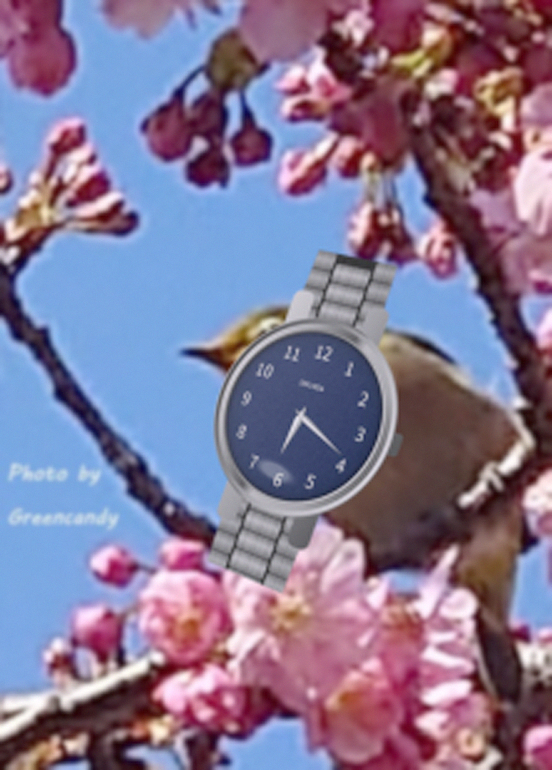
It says 6 h 19 min
